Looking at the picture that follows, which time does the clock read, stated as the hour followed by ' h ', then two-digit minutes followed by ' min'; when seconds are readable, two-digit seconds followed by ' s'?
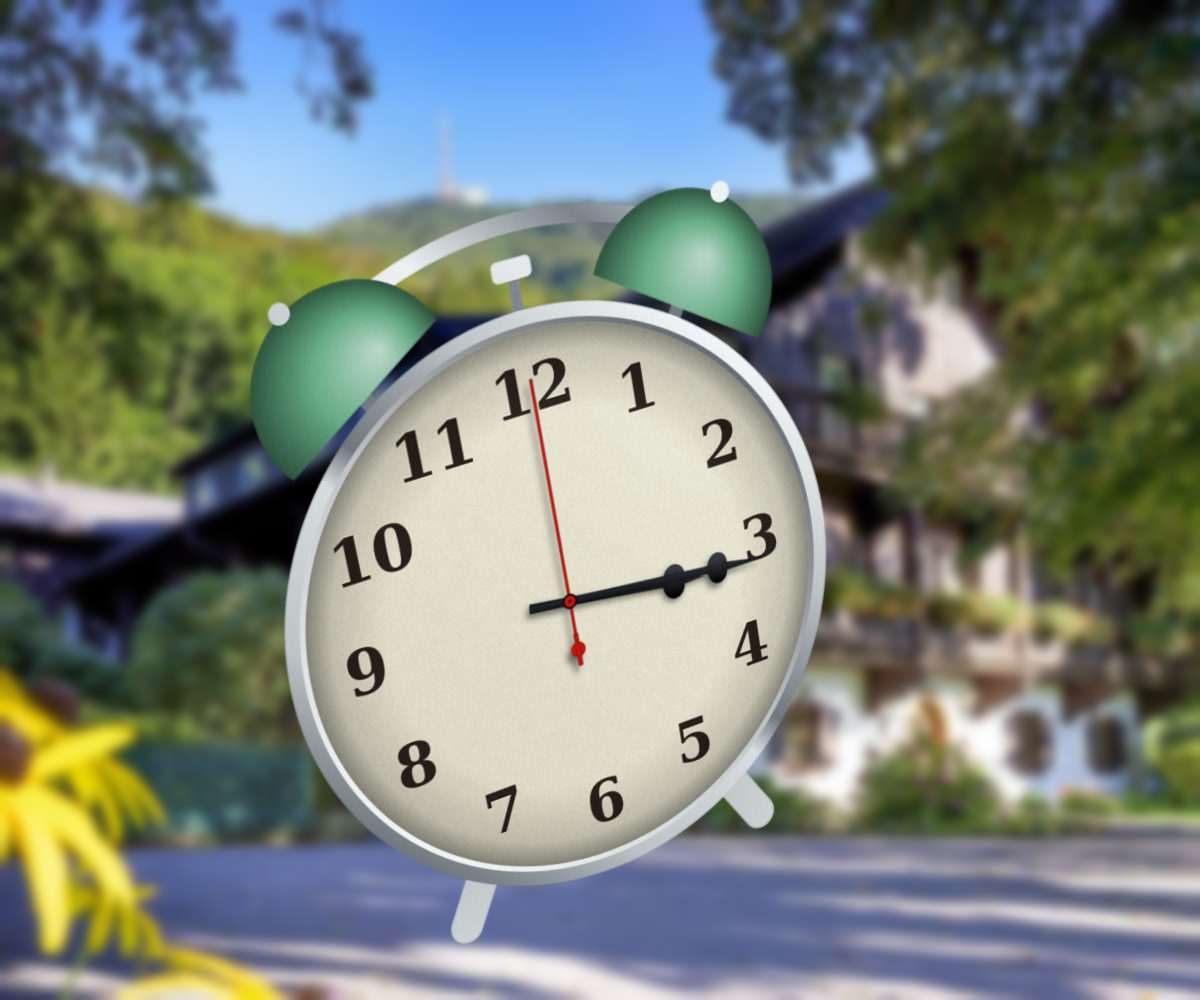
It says 3 h 16 min 00 s
